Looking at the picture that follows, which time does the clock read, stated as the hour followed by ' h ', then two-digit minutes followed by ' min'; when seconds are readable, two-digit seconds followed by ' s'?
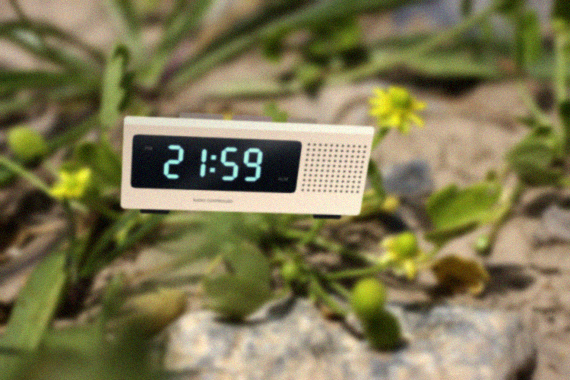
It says 21 h 59 min
